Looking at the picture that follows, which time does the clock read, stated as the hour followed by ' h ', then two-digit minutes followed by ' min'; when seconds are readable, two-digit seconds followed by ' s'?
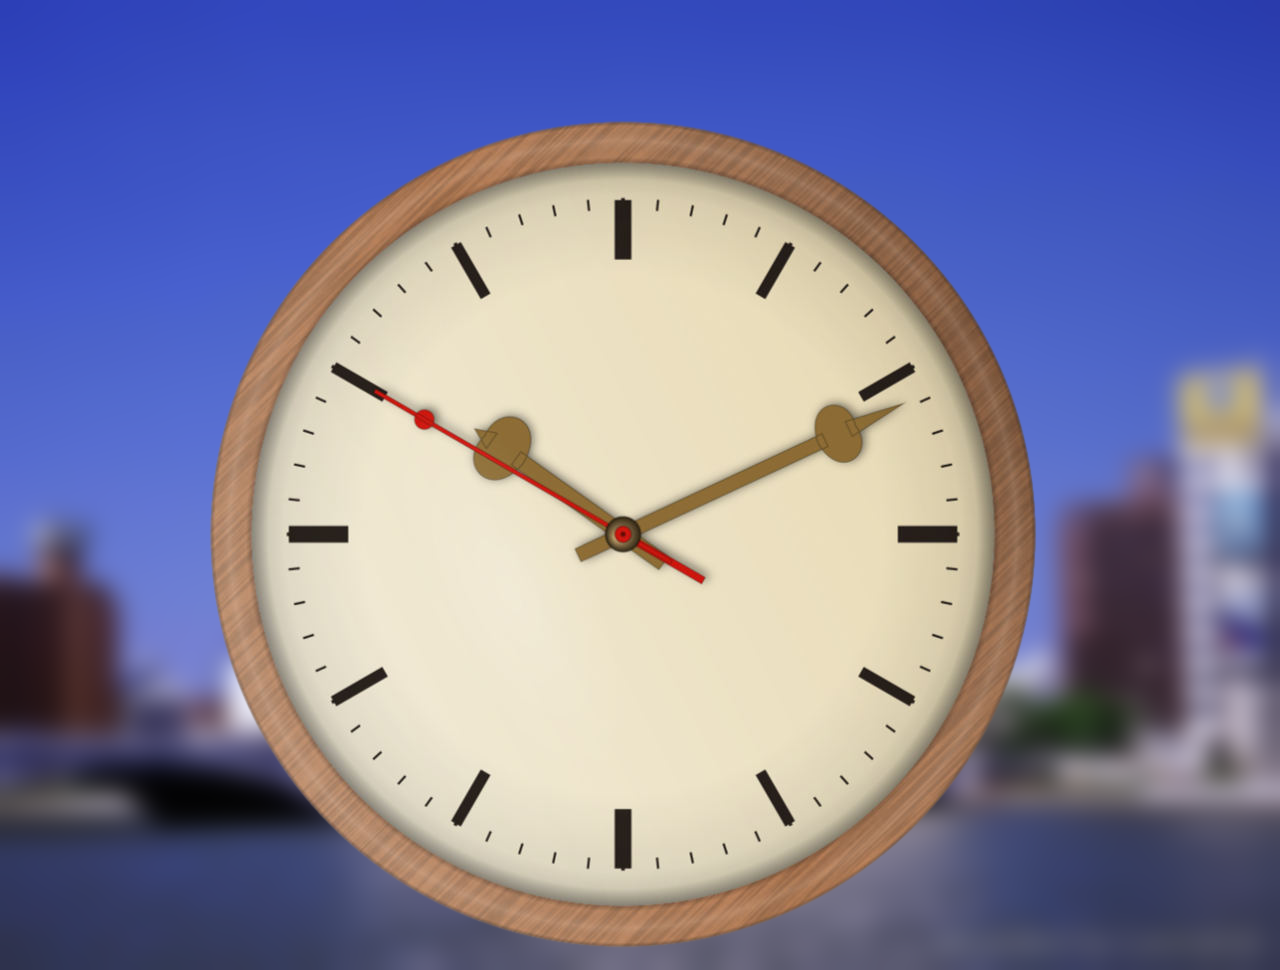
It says 10 h 10 min 50 s
